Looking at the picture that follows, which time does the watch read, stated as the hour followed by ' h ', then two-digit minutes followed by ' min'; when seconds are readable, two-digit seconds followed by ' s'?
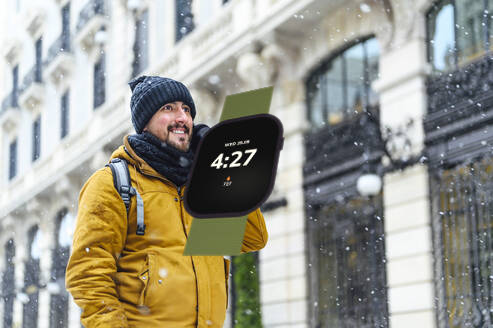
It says 4 h 27 min
